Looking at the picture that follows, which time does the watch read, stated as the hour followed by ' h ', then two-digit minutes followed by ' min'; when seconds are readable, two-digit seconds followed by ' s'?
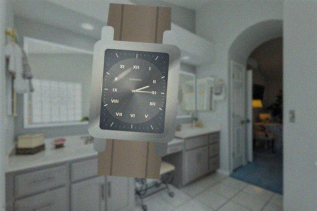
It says 2 h 15 min
